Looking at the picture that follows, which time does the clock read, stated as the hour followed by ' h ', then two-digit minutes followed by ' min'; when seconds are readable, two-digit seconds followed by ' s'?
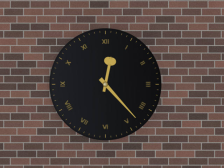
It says 12 h 23 min
